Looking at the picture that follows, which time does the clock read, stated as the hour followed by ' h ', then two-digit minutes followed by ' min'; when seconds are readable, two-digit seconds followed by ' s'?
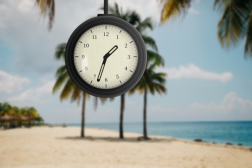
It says 1 h 33 min
